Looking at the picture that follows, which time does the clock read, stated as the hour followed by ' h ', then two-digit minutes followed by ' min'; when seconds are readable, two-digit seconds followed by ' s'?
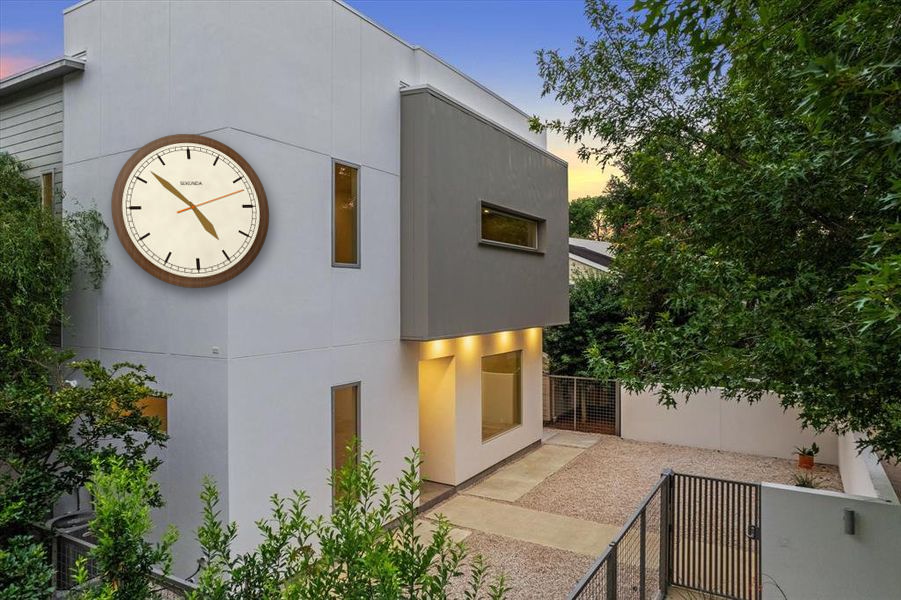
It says 4 h 52 min 12 s
